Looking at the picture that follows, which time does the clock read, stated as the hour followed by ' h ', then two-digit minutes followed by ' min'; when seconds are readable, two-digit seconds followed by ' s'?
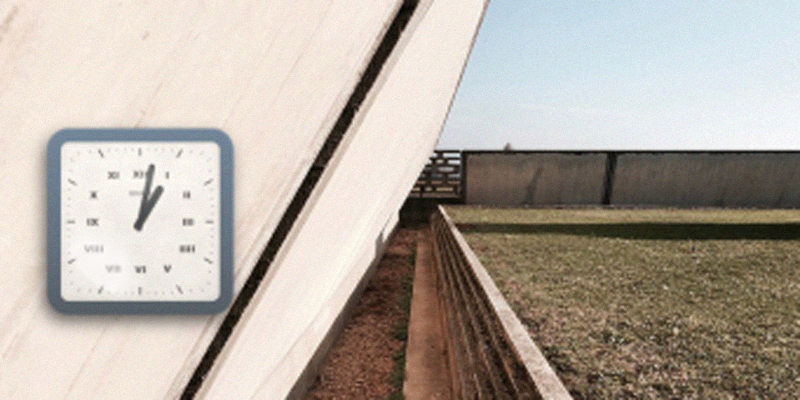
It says 1 h 02 min
